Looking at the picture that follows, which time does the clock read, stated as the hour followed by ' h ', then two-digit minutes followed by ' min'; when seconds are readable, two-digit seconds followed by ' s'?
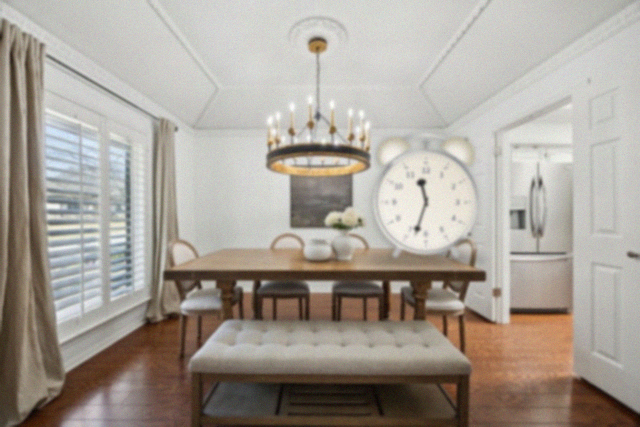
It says 11 h 33 min
